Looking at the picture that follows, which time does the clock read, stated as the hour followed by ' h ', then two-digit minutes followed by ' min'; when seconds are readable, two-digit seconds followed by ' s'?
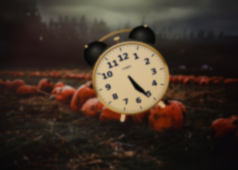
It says 5 h 26 min
